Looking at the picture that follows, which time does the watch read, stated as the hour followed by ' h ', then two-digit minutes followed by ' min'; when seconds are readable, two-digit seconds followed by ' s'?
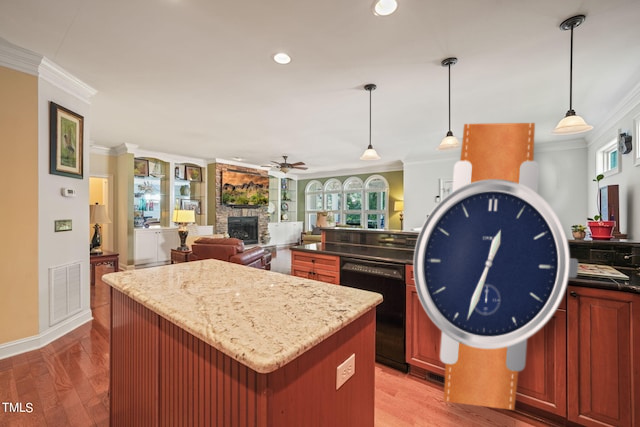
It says 12 h 33 min
